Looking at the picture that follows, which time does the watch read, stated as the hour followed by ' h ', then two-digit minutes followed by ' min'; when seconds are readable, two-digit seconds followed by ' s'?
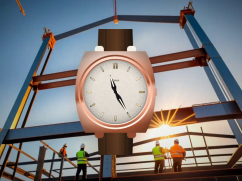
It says 11 h 25 min
